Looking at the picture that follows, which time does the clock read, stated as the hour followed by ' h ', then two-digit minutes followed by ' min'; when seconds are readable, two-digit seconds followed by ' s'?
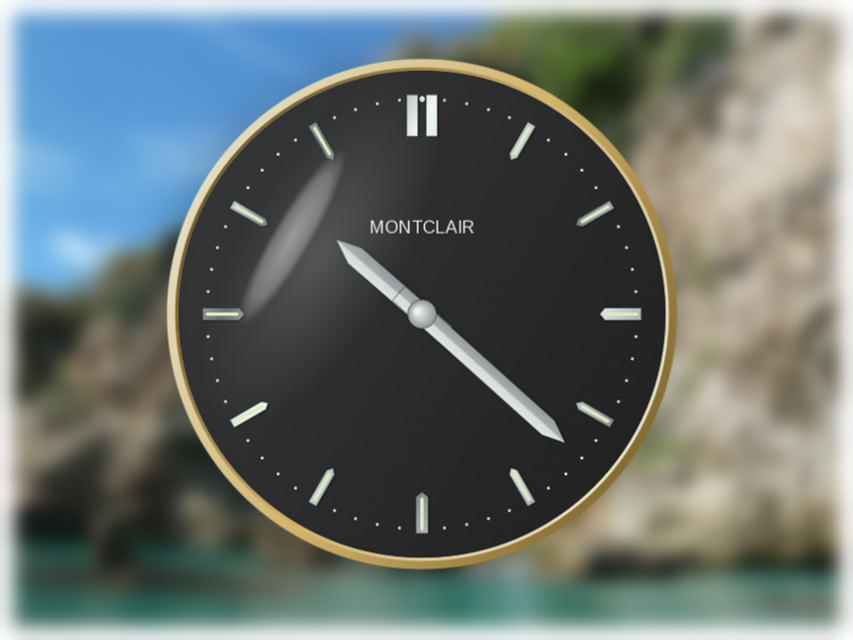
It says 10 h 22 min
